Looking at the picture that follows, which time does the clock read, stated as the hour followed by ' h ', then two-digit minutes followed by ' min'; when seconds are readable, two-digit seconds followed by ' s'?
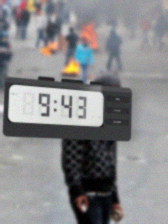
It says 9 h 43 min
